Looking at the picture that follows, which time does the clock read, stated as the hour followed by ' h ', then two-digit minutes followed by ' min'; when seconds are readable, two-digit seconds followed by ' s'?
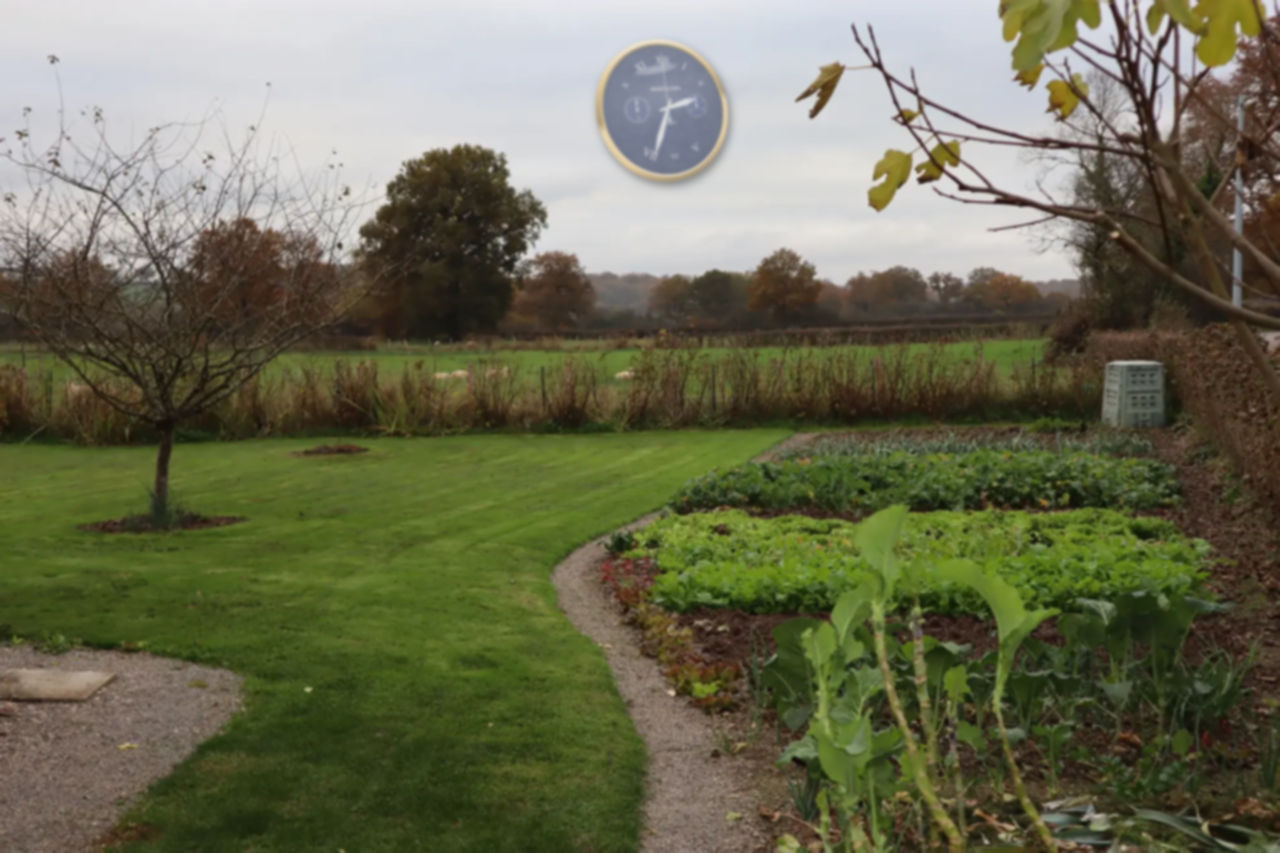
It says 2 h 34 min
